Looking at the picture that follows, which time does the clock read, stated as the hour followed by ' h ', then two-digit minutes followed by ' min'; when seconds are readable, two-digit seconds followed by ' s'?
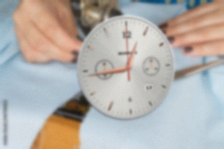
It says 12 h 44 min
